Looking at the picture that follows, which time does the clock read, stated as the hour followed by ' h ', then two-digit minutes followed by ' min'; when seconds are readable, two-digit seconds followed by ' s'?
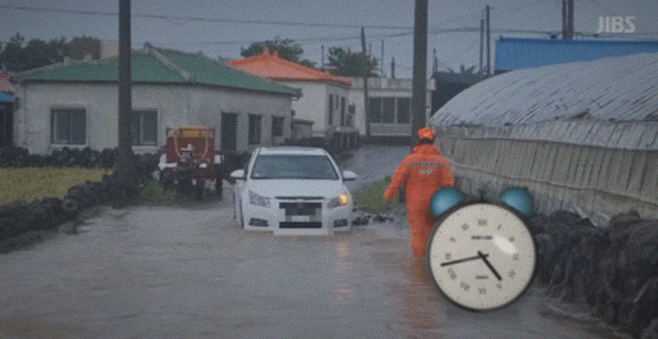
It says 4 h 43 min
